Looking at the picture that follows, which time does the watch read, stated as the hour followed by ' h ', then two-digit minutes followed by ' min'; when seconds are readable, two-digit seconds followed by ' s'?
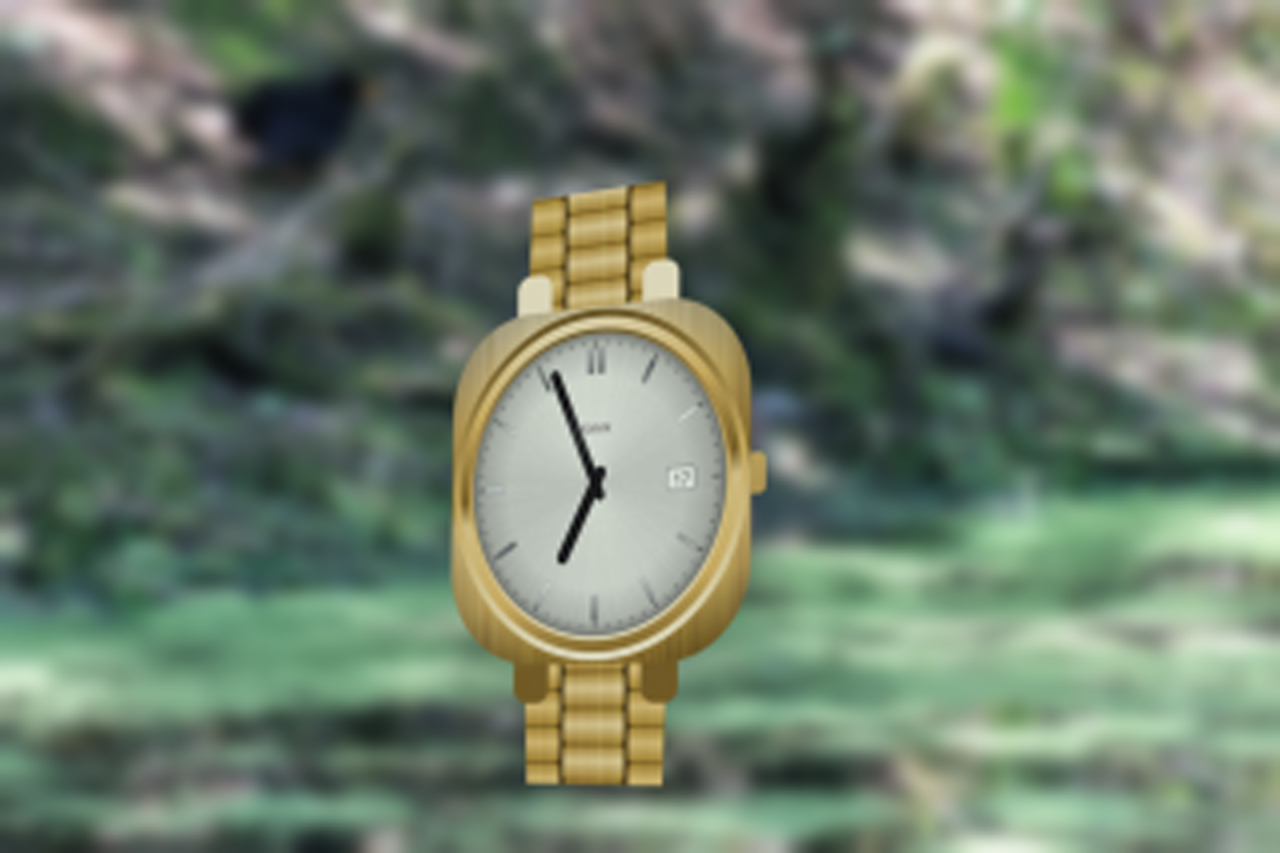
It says 6 h 56 min
